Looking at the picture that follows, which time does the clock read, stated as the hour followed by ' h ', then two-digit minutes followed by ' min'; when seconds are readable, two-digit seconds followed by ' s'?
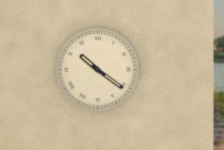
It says 10 h 21 min
